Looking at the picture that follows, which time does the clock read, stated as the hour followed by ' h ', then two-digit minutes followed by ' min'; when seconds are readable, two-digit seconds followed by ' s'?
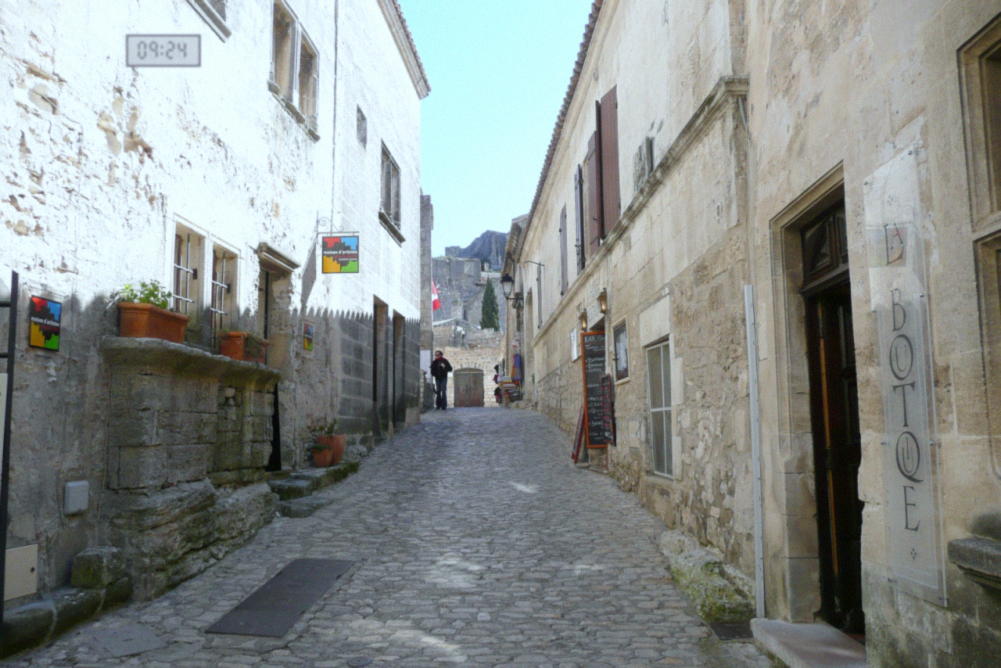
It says 9 h 24 min
